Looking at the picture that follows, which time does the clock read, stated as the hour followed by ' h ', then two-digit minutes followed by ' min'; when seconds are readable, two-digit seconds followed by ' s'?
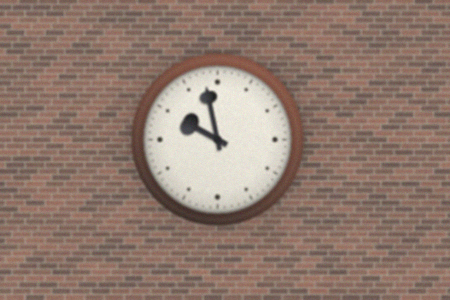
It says 9 h 58 min
